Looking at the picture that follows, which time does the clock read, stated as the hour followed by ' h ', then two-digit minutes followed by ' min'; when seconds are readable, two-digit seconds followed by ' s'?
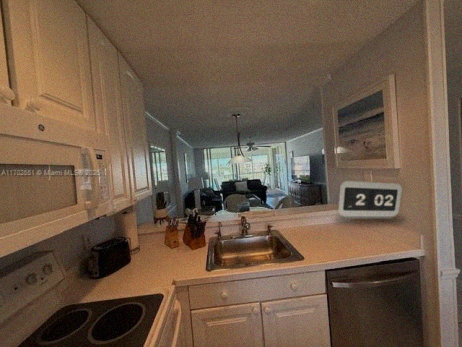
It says 2 h 02 min
